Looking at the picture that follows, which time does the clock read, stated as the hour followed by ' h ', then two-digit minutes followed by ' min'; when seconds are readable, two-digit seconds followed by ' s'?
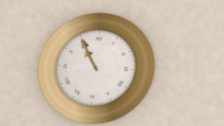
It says 10 h 55 min
